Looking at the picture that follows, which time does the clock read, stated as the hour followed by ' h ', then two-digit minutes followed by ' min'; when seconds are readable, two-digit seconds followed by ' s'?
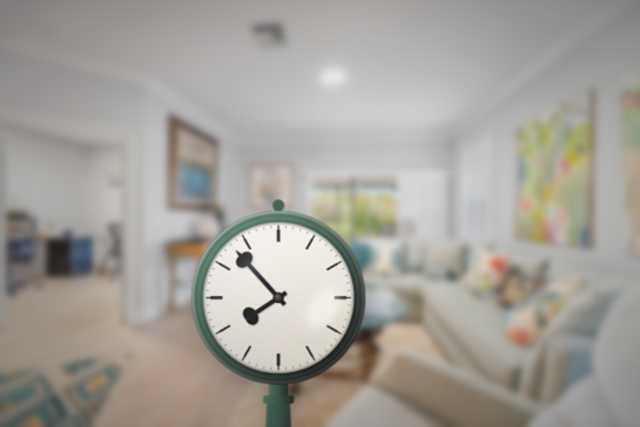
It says 7 h 53 min
